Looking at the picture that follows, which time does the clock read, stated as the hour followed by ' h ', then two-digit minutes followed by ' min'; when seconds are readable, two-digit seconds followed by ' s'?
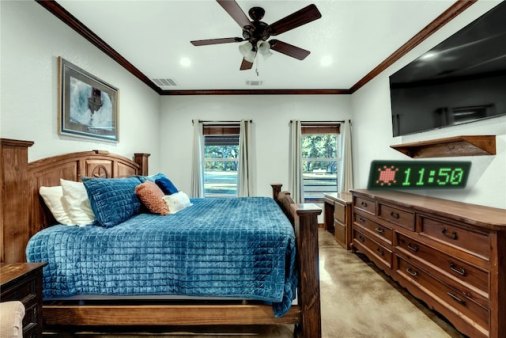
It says 11 h 50 min
